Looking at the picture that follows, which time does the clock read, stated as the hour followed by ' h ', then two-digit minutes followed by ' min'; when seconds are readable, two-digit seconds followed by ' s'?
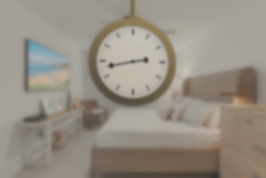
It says 2 h 43 min
